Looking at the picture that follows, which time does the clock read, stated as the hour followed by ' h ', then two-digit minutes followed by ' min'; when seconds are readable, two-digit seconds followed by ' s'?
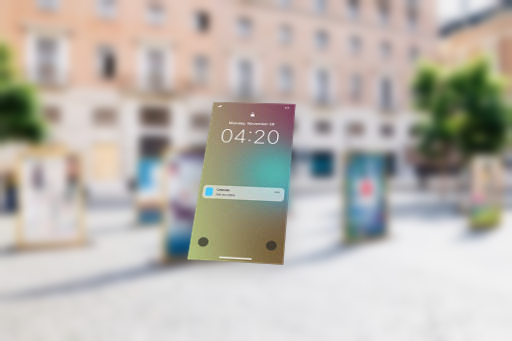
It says 4 h 20 min
